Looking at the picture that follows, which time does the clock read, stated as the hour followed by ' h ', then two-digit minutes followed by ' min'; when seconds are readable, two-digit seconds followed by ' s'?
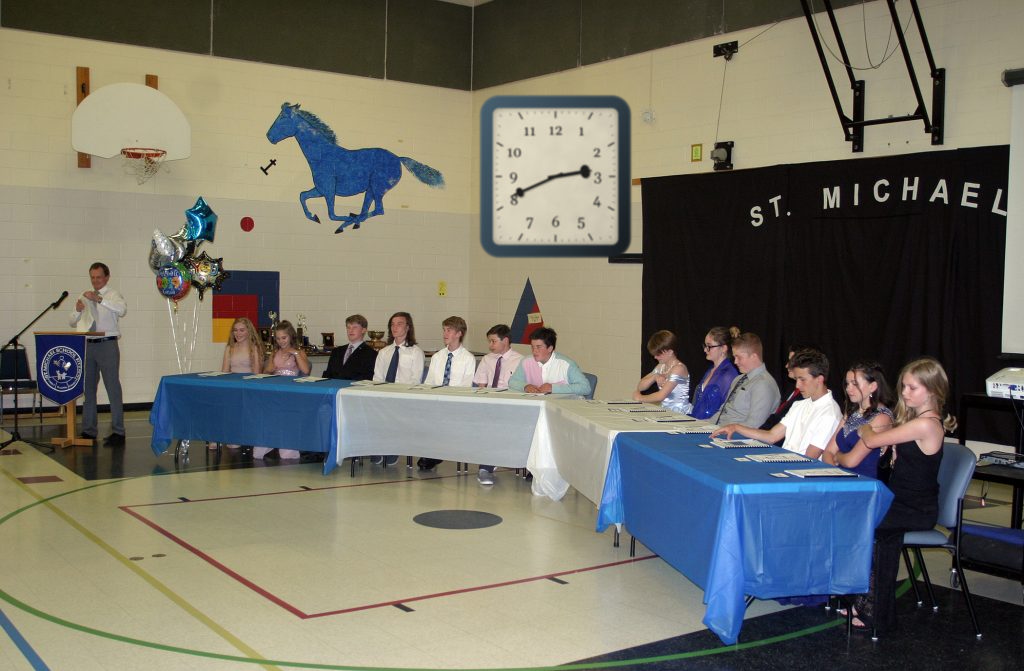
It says 2 h 41 min
